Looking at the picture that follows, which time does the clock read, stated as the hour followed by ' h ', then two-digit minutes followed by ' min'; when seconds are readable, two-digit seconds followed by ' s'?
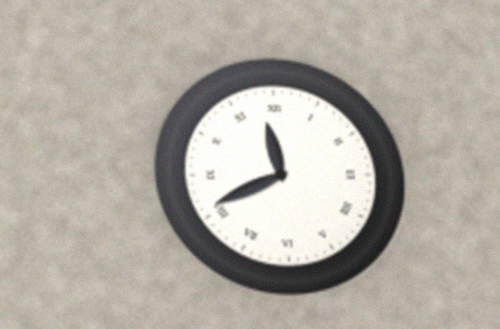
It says 11 h 41 min
